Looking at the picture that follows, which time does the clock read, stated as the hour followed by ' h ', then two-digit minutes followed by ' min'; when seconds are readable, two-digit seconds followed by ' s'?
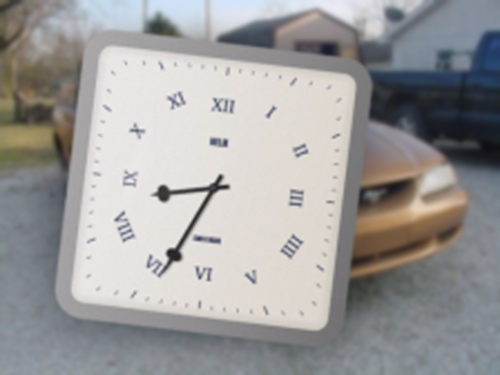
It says 8 h 34 min
